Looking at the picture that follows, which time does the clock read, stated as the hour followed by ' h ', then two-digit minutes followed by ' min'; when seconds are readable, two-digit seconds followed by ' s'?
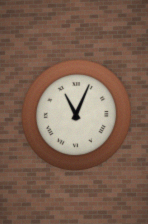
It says 11 h 04 min
